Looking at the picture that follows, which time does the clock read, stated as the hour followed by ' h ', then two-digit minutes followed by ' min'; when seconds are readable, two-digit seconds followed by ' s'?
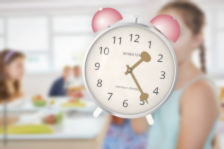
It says 1 h 24 min
